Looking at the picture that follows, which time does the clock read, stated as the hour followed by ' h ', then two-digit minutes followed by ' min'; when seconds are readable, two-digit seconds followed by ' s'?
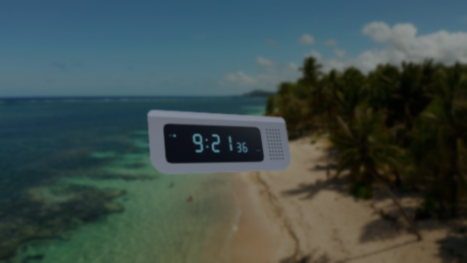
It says 9 h 21 min 36 s
